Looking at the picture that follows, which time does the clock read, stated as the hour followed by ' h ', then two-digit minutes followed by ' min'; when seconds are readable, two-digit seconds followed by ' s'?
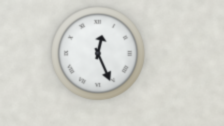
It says 12 h 26 min
